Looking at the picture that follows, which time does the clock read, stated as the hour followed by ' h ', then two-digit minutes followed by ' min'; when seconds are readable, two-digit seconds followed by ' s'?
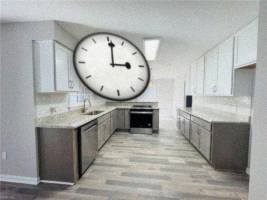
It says 3 h 01 min
